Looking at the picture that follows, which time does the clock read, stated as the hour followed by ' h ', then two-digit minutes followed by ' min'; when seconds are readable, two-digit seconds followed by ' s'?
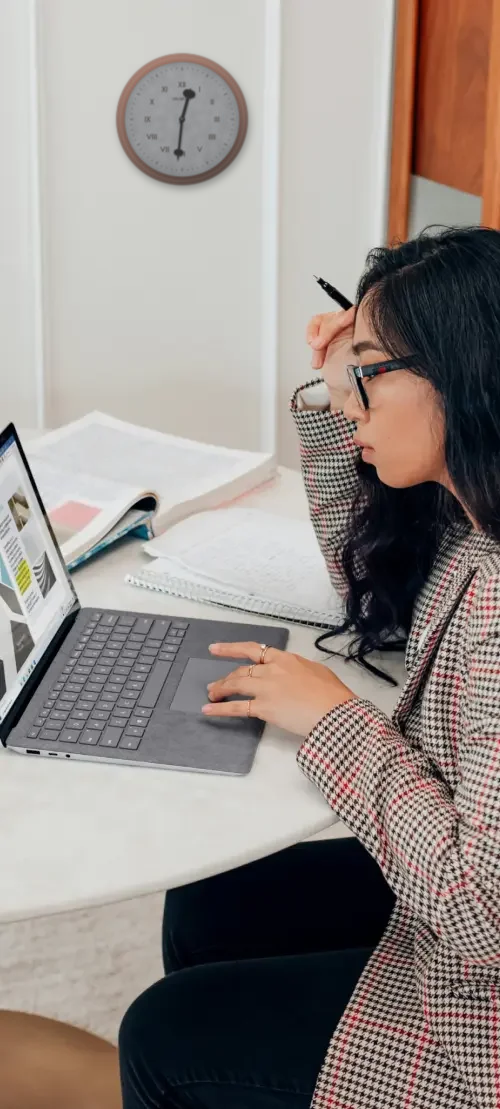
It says 12 h 31 min
